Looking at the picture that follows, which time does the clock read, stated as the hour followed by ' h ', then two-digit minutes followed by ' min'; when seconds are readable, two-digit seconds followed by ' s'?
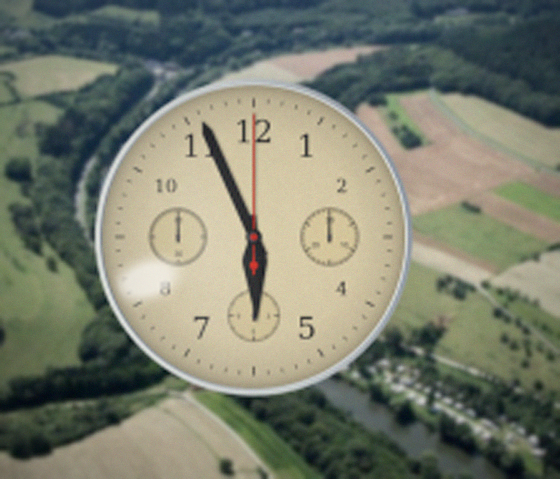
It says 5 h 56 min
